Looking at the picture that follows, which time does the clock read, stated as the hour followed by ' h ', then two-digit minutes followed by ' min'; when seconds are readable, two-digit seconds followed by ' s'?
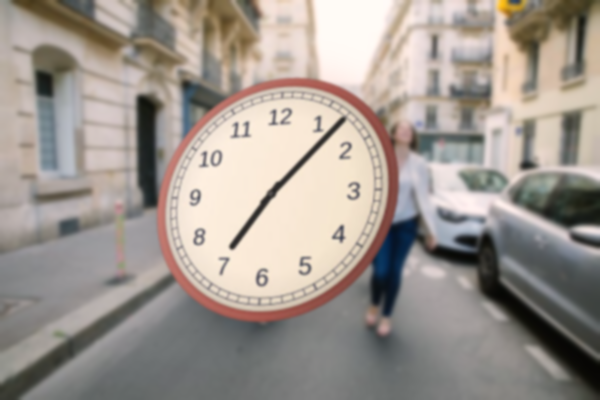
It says 7 h 07 min
